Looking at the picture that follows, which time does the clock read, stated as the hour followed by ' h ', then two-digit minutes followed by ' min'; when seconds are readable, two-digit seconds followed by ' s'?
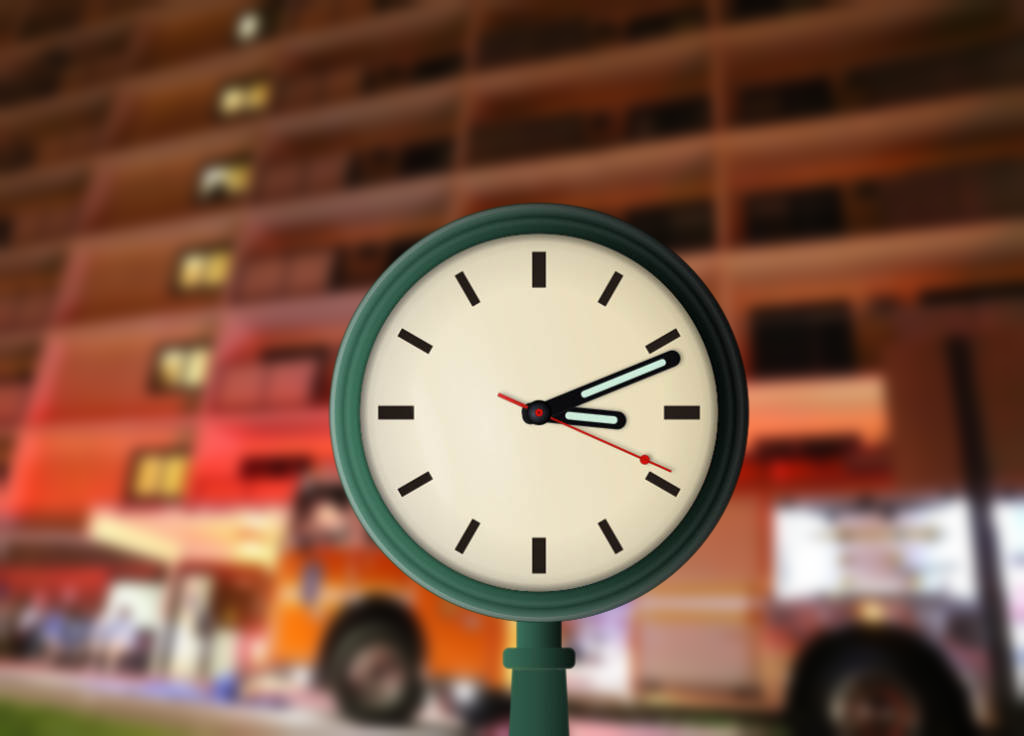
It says 3 h 11 min 19 s
